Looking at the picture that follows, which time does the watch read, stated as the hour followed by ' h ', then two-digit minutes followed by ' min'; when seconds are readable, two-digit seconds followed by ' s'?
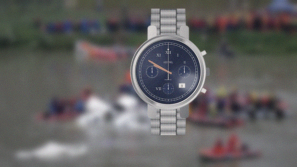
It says 9 h 50 min
